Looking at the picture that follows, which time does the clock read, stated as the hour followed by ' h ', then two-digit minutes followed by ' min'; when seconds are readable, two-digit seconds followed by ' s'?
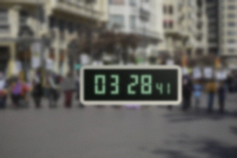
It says 3 h 28 min
